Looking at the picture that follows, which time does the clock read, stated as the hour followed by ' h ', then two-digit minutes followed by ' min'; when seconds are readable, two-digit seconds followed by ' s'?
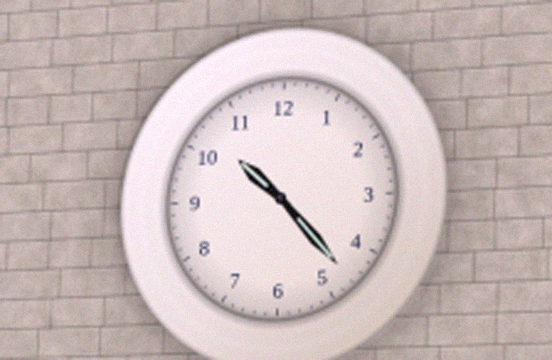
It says 10 h 23 min
